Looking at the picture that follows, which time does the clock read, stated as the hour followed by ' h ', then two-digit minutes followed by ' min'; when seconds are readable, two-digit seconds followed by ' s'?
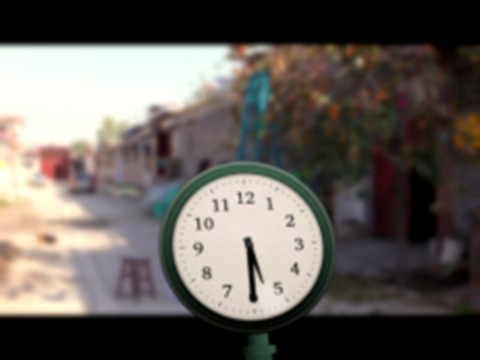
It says 5 h 30 min
